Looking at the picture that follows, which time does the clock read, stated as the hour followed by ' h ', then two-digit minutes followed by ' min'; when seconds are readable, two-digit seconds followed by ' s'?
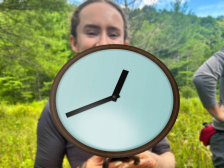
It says 12 h 41 min
